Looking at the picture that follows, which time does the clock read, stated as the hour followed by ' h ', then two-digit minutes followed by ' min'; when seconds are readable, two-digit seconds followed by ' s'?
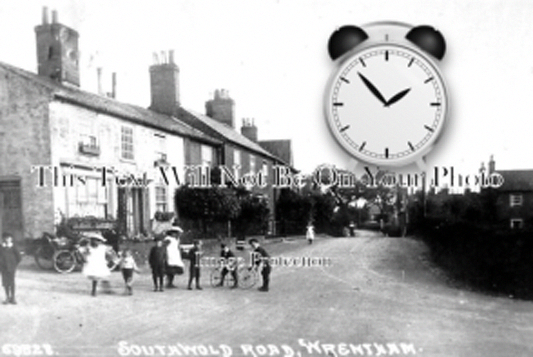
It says 1 h 53 min
